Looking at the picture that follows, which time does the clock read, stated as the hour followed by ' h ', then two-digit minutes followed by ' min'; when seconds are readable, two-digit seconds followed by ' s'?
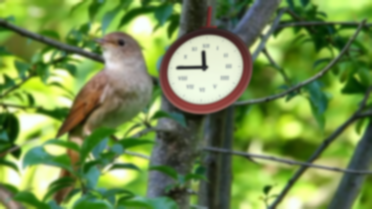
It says 11 h 45 min
